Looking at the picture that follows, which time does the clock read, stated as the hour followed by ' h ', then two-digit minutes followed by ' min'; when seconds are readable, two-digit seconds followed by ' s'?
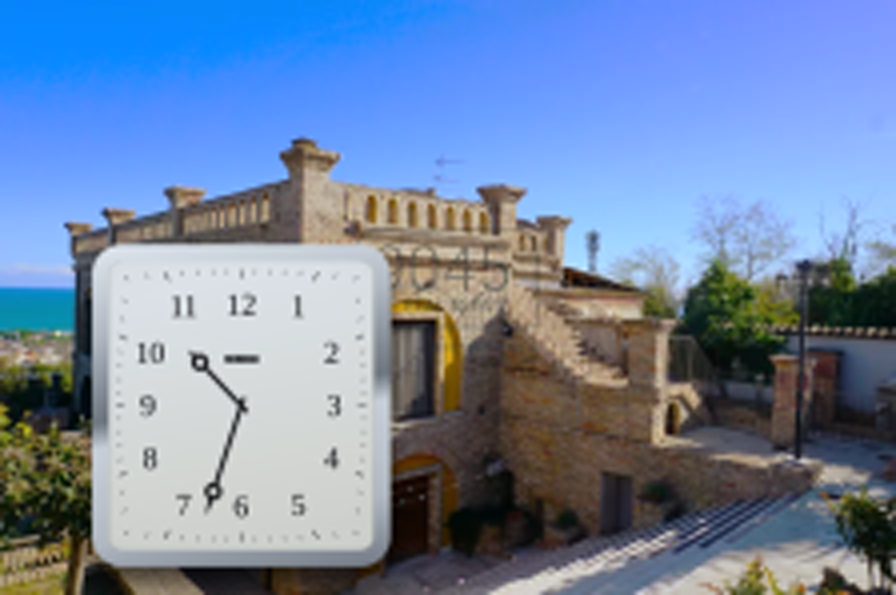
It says 10 h 33 min
